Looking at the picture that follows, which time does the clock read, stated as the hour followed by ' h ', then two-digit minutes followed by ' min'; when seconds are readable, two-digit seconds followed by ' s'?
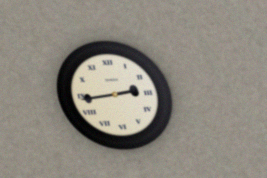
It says 2 h 44 min
